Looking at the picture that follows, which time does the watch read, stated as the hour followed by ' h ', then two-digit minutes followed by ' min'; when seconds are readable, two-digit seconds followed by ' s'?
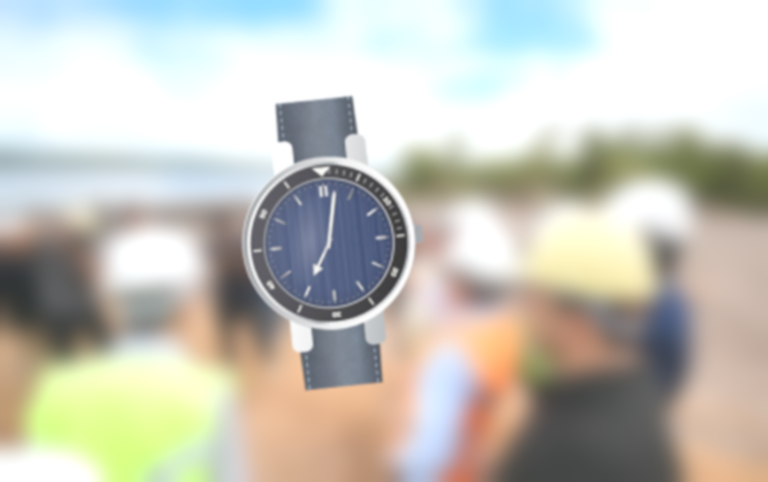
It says 7 h 02 min
